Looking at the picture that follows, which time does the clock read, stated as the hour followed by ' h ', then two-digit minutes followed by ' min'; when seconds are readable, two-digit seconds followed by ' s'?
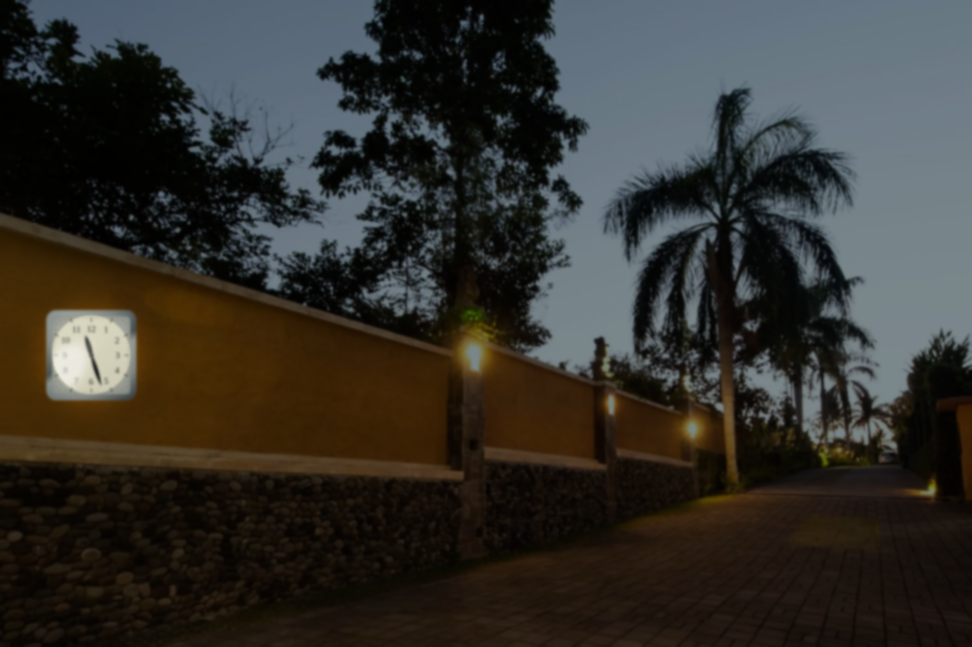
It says 11 h 27 min
